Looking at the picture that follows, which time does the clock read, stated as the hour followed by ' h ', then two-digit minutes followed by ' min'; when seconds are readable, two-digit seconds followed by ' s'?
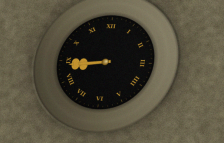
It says 8 h 44 min
